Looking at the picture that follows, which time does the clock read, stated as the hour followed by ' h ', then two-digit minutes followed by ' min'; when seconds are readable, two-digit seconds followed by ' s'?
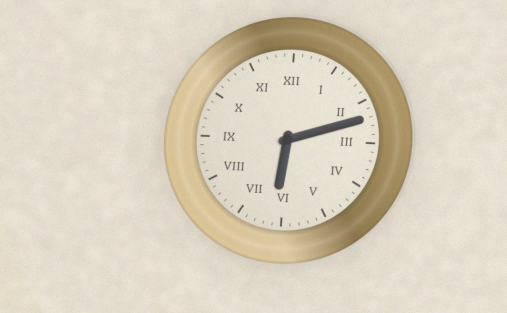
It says 6 h 12 min
